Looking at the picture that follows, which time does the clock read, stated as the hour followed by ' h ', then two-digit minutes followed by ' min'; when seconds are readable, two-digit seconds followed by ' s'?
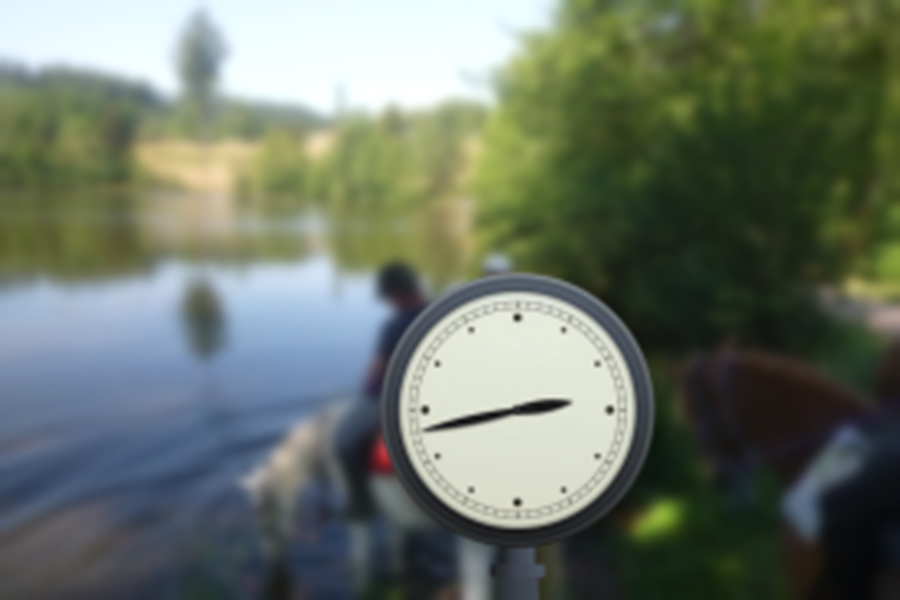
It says 2 h 43 min
